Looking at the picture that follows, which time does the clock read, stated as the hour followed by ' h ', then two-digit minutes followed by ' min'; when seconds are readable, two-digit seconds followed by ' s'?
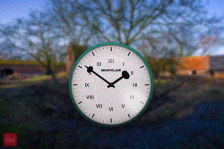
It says 1 h 51 min
